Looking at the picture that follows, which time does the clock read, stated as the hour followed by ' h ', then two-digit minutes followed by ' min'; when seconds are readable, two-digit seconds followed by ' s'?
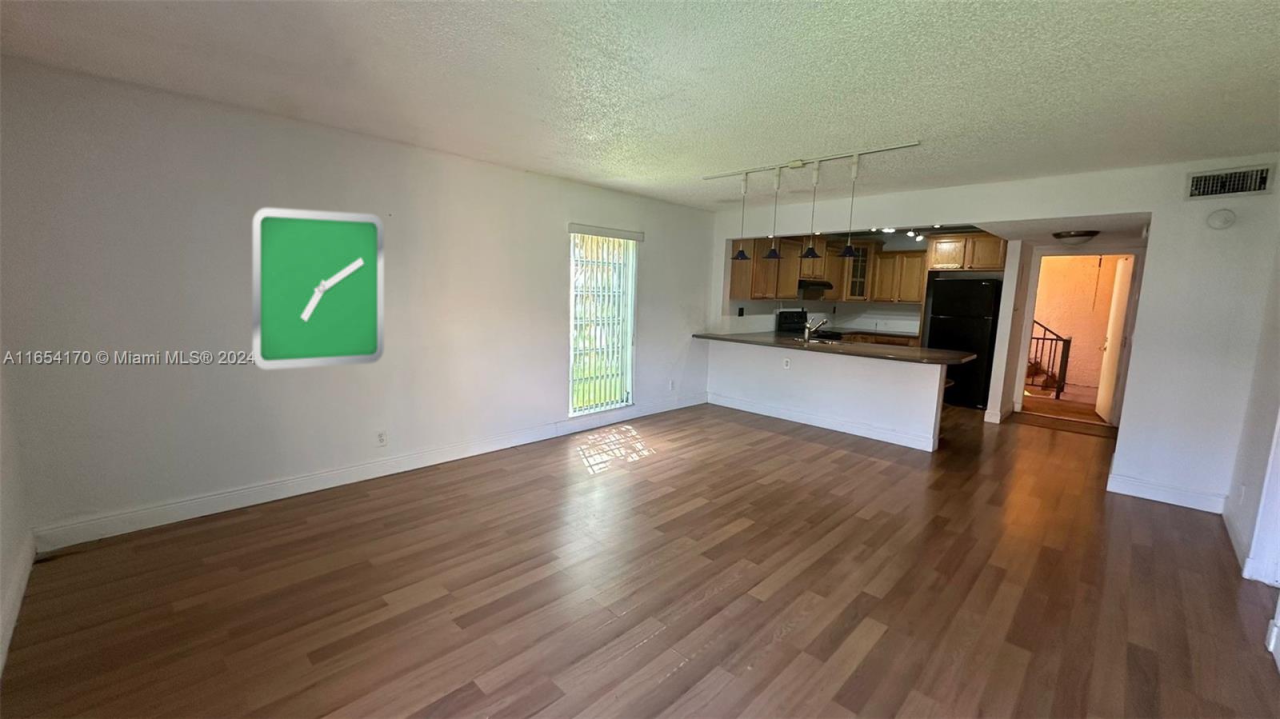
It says 7 h 10 min
